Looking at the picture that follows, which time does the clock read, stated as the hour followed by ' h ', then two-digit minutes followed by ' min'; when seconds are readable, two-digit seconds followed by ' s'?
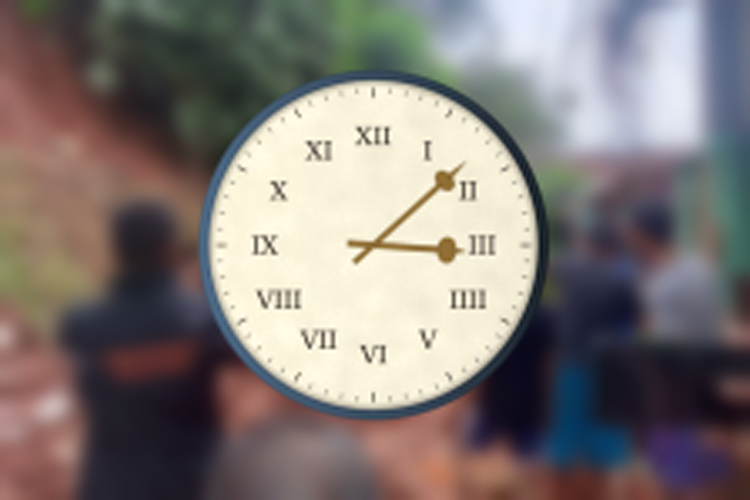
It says 3 h 08 min
